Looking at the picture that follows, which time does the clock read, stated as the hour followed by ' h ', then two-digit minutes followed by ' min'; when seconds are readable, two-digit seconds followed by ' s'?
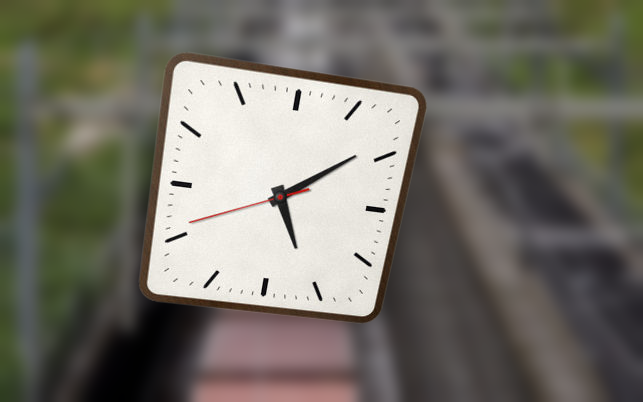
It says 5 h 08 min 41 s
